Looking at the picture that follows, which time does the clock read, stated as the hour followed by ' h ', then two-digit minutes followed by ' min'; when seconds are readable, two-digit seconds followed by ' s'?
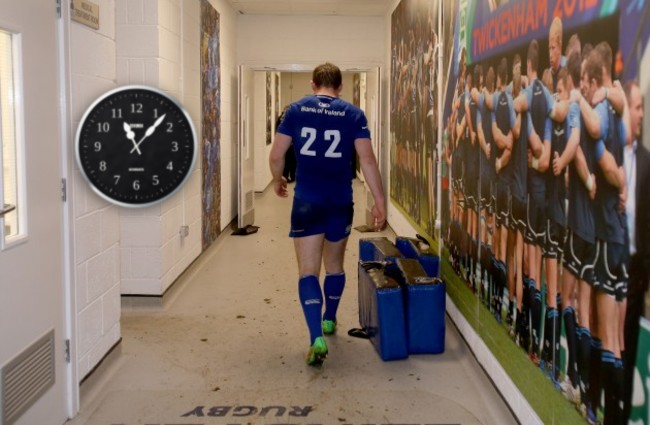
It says 11 h 07 min
